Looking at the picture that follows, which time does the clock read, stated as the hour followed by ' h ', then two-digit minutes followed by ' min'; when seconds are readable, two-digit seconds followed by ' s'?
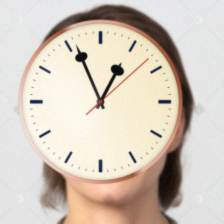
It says 12 h 56 min 08 s
